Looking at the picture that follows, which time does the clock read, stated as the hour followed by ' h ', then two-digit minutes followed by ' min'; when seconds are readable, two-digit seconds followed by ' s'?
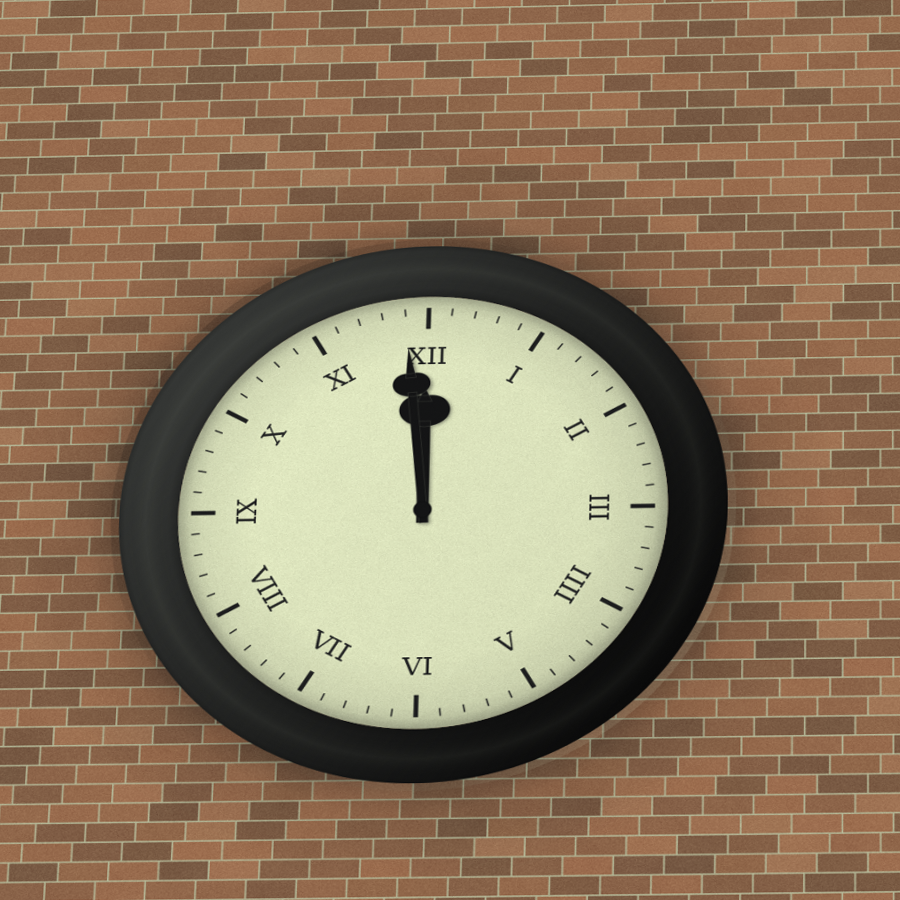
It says 11 h 59 min
